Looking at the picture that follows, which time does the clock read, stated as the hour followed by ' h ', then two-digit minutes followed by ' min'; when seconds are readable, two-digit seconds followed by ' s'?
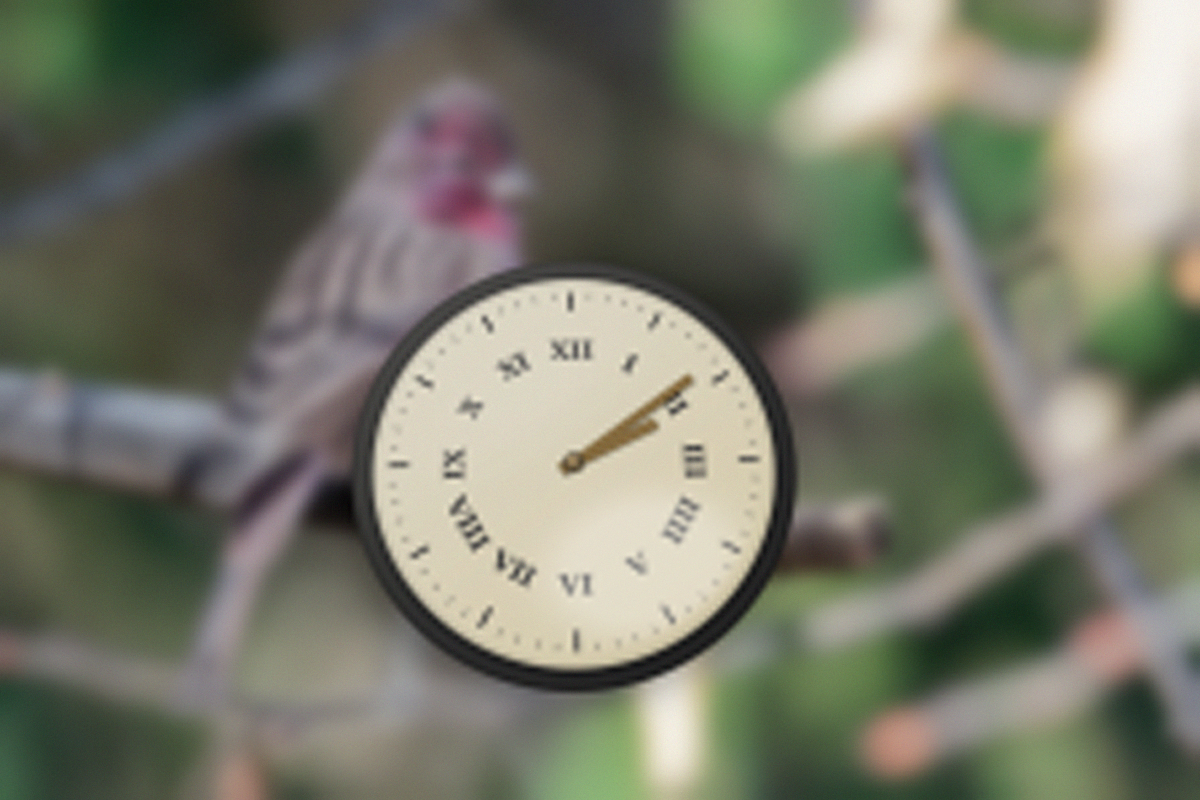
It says 2 h 09 min
